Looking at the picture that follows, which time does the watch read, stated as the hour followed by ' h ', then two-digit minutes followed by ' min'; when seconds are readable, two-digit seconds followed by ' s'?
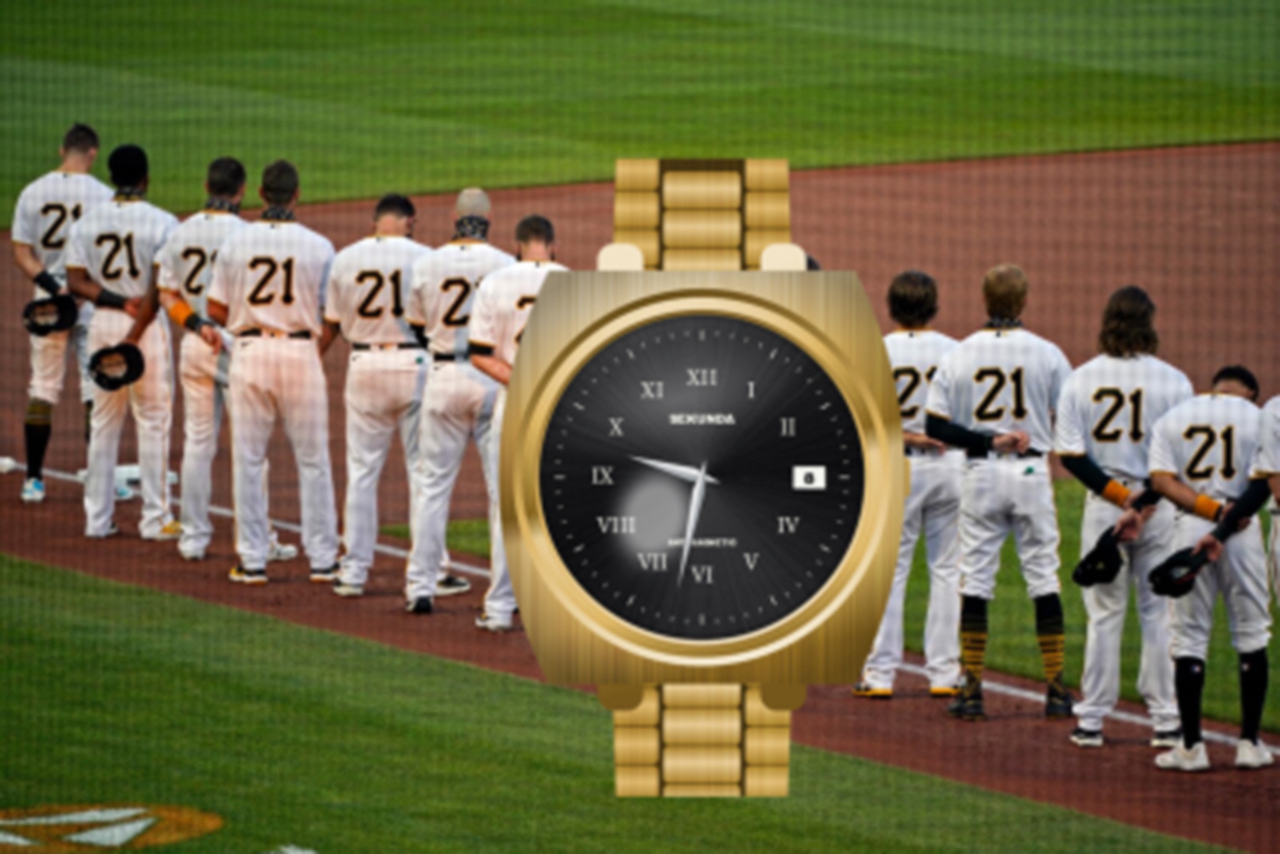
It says 9 h 32 min
